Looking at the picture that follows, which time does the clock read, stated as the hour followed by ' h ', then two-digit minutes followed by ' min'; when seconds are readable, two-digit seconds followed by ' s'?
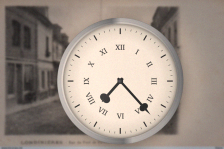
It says 7 h 23 min
